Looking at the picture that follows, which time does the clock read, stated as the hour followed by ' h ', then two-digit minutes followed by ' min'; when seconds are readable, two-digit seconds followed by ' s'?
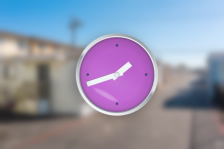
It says 1 h 42 min
